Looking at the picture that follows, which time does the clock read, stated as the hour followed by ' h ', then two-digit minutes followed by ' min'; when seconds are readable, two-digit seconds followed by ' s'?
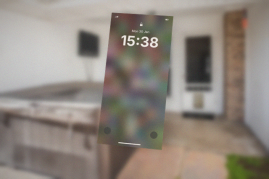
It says 15 h 38 min
